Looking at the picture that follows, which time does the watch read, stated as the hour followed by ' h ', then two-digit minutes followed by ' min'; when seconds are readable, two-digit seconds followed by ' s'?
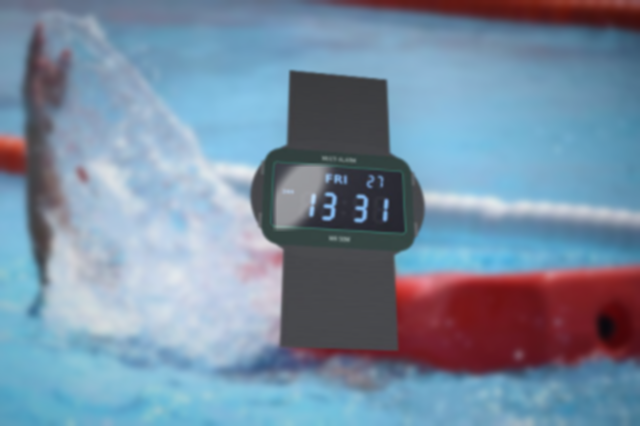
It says 13 h 31 min
